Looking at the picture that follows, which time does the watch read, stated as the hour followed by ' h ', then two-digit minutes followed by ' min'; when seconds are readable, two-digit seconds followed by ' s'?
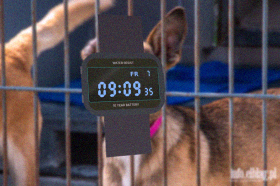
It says 9 h 09 min 35 s
